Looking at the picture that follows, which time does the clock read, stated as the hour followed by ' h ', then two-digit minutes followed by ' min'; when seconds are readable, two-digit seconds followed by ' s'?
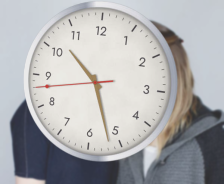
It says 10 h 26 min 43 s
